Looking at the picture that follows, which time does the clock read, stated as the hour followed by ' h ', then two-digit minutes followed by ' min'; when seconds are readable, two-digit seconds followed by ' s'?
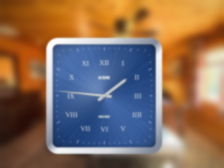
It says 1 h 46 min
